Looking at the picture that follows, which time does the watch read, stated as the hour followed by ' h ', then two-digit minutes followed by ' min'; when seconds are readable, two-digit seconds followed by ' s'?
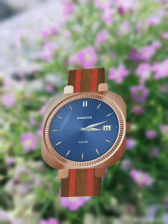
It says 3 h 12 min
